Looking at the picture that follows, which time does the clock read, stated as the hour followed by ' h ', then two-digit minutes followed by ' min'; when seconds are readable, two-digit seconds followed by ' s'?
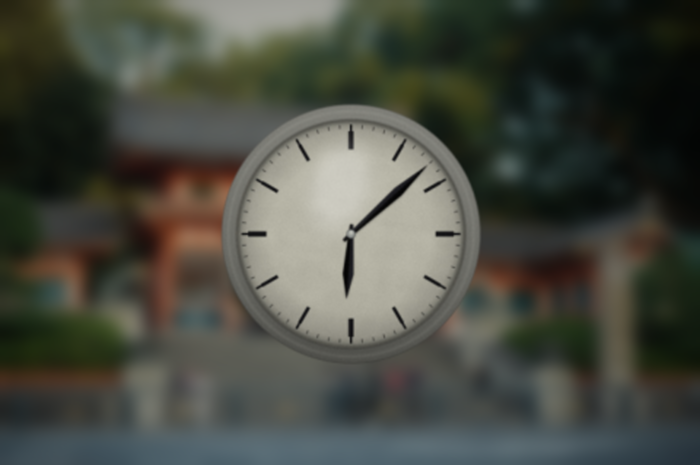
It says 6 h 08 min
